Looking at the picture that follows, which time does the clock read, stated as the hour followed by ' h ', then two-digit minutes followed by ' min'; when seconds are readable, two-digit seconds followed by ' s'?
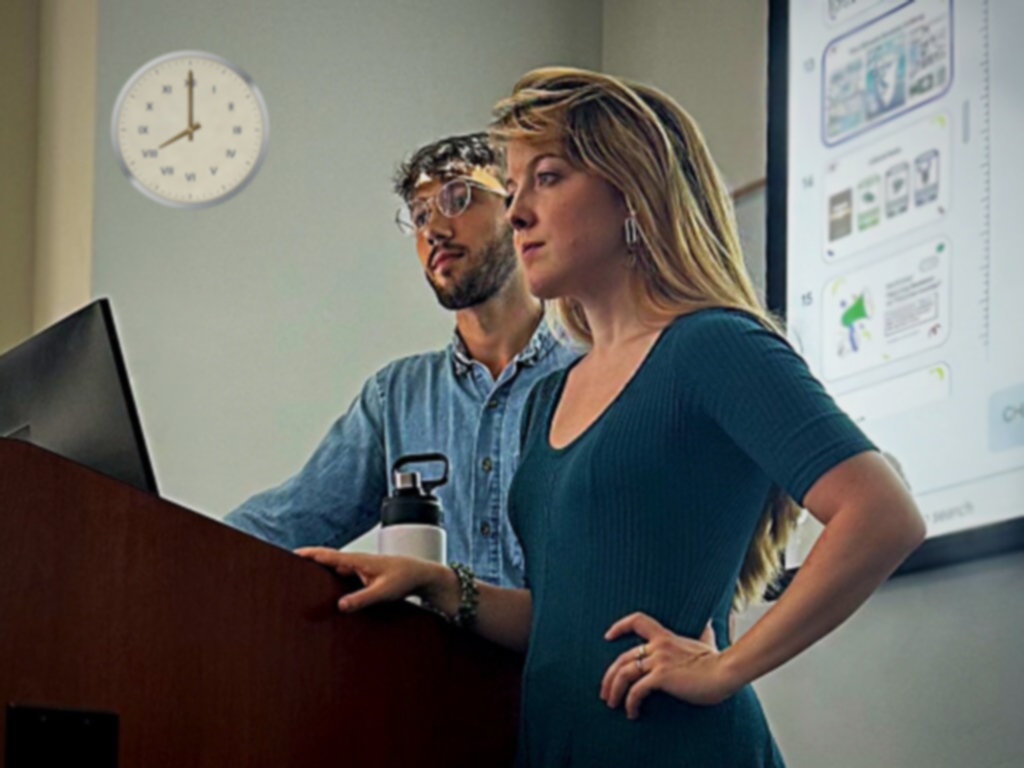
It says 8 h 00 min
